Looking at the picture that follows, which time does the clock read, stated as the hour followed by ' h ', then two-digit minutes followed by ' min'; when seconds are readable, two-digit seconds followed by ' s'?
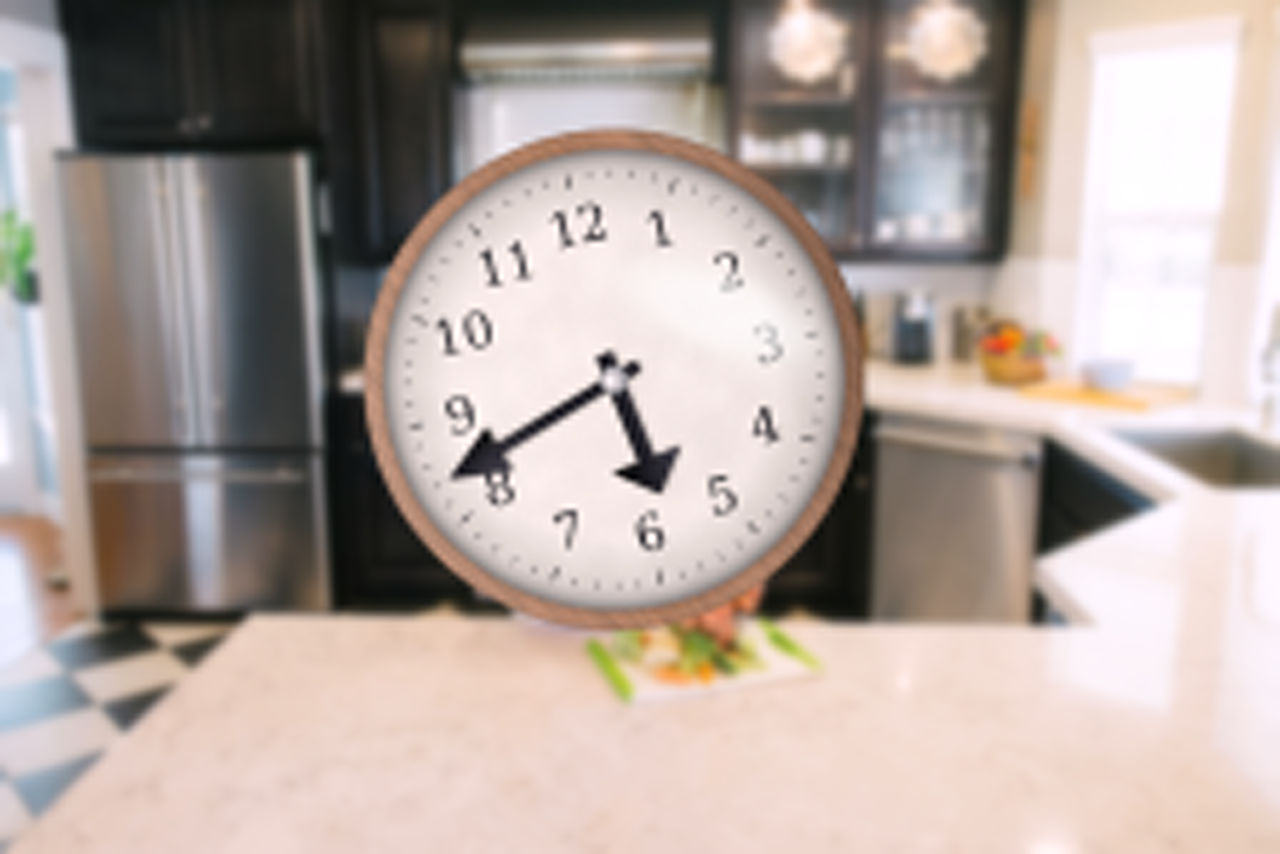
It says 5 h 42 min
